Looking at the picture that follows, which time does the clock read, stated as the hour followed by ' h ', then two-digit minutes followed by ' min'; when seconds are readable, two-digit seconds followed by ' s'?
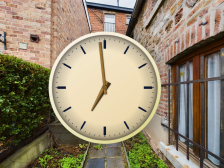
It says 6 h 59 min
